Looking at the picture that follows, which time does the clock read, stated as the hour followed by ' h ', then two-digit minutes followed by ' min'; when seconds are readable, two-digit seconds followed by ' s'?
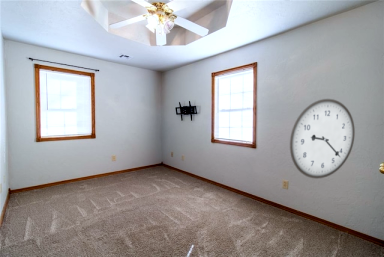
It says 9 h 22 min
